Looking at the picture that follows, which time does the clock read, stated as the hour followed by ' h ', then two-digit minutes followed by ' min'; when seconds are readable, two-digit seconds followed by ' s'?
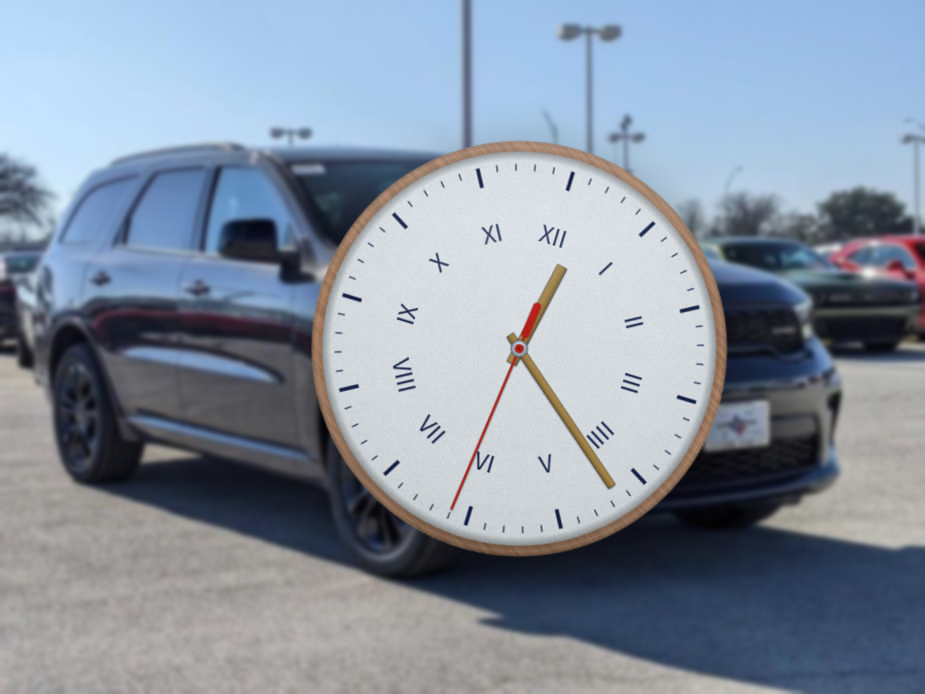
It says 12 h 21 min 31 s
